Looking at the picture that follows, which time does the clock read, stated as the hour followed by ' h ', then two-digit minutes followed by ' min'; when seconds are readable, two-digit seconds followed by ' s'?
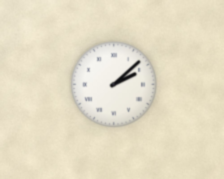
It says 2 h 08 min
